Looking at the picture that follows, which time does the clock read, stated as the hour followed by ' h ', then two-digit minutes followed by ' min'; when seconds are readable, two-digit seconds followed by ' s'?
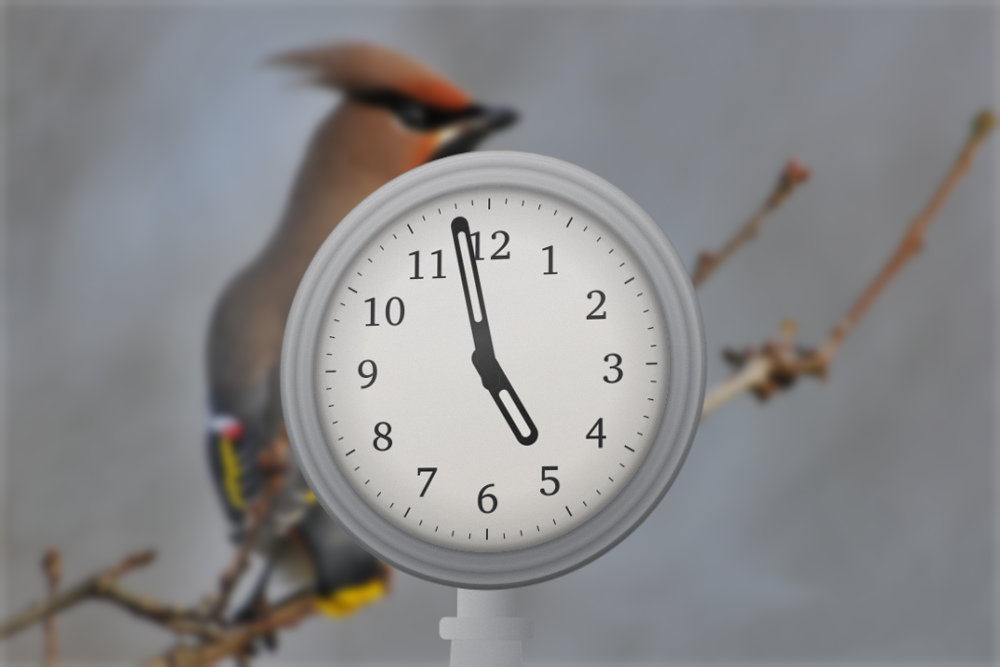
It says 4 h 58 min
